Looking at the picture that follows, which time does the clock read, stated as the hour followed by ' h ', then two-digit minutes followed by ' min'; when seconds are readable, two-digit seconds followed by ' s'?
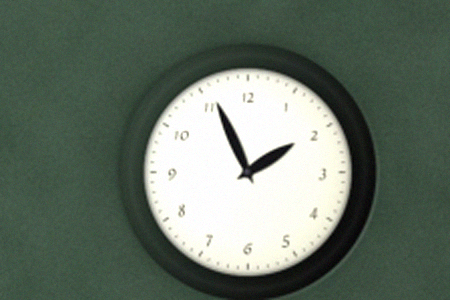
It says 1 h 56 min
